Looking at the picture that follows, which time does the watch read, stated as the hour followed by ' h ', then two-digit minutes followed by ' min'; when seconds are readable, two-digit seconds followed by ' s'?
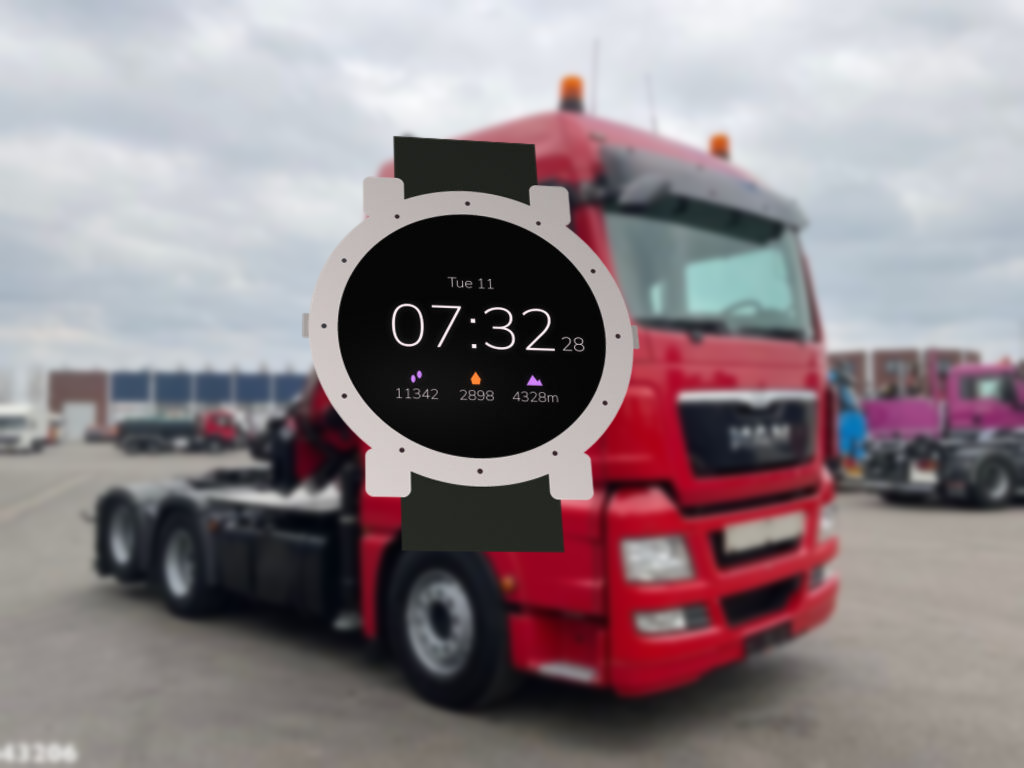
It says 7 h 32 min 28 s
